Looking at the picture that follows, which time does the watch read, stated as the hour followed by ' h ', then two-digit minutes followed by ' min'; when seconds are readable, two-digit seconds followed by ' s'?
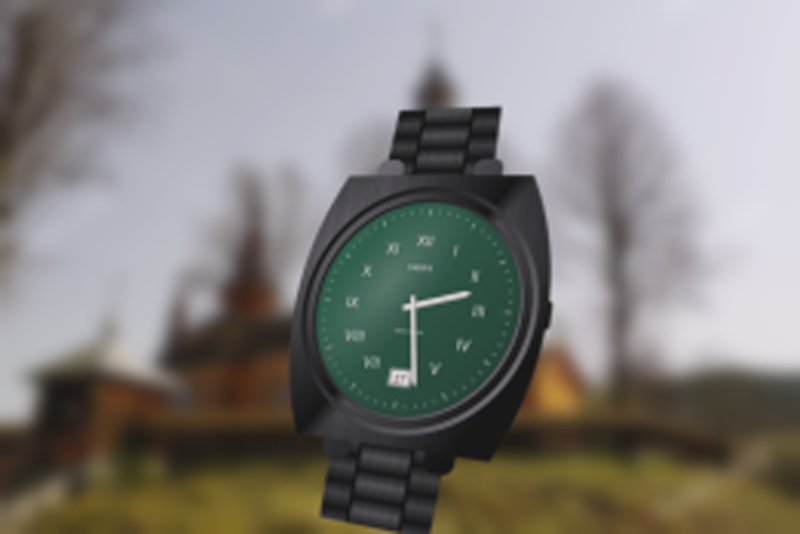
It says 2 h 28 min
